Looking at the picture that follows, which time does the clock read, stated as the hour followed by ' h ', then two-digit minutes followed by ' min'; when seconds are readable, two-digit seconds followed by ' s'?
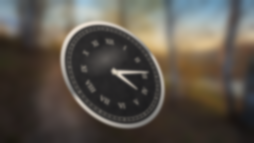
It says 4 h 14 min
